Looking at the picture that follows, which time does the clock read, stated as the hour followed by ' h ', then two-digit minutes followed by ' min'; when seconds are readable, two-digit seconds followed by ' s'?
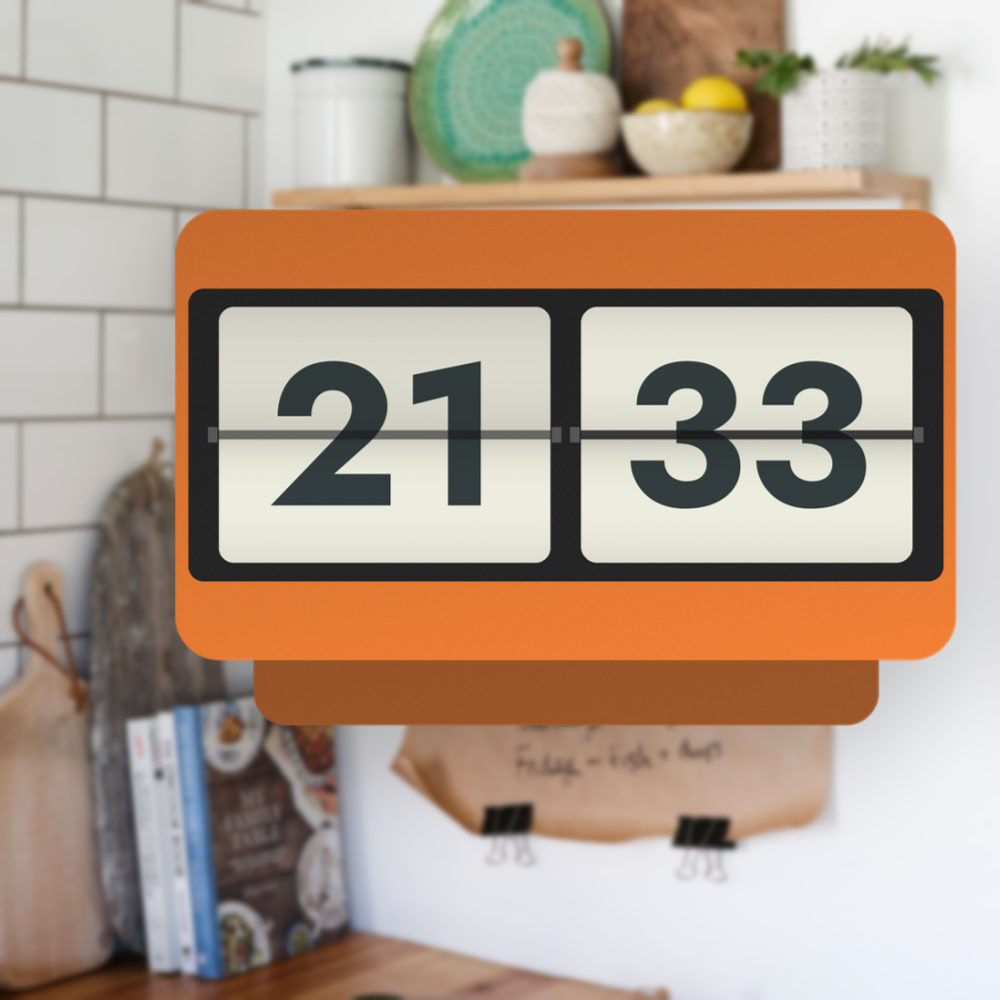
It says 21 h 33 min
